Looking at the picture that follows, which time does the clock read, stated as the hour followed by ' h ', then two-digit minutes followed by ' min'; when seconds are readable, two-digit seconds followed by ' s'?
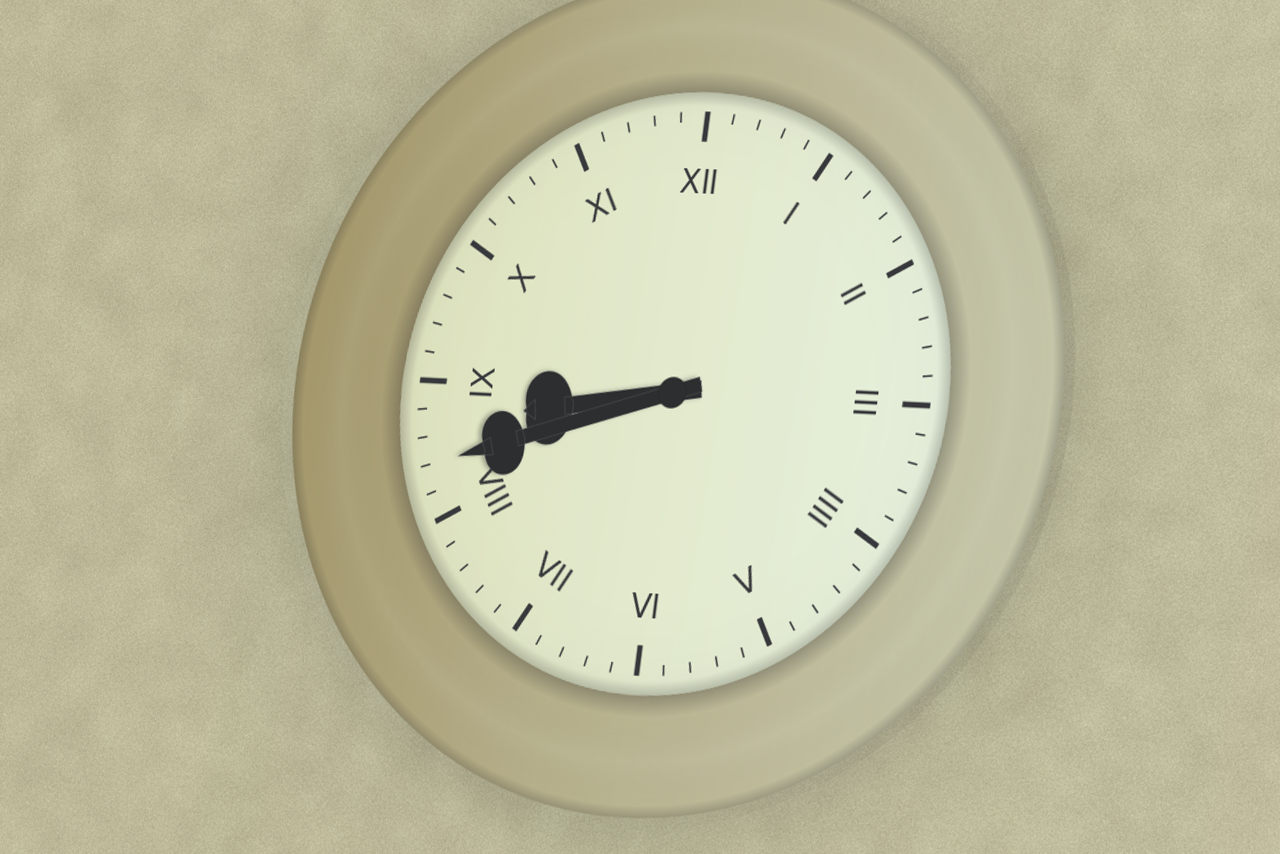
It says 8 h 42 min
